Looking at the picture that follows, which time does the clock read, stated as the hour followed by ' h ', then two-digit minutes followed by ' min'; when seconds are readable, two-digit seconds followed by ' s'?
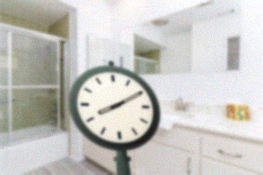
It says 8 h 10 min
